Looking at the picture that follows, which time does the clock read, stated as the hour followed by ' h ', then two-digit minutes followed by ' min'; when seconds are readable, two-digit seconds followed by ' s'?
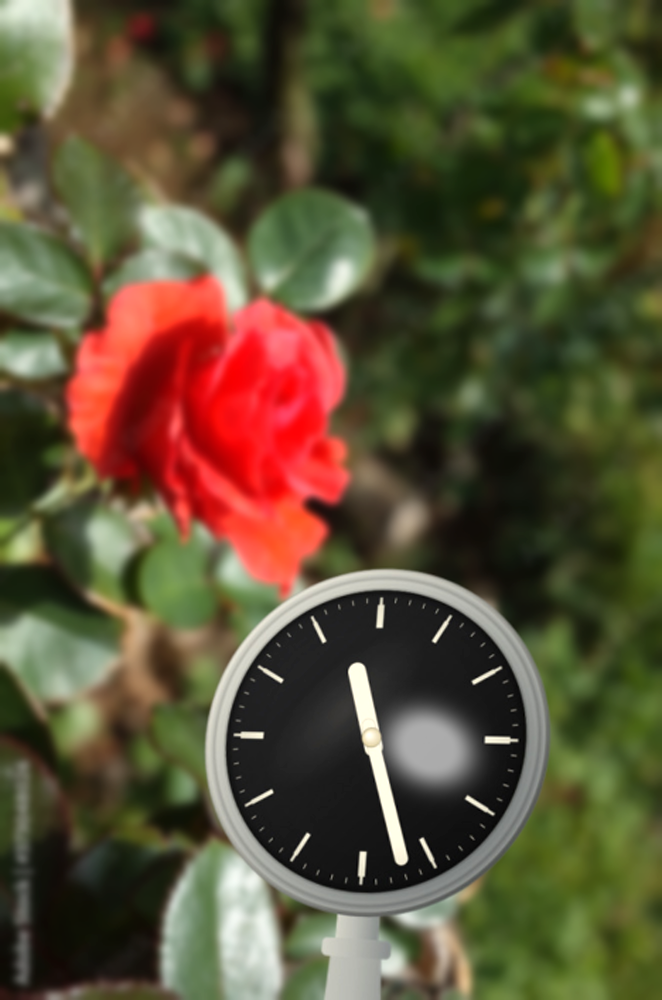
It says 11 h 27 min
